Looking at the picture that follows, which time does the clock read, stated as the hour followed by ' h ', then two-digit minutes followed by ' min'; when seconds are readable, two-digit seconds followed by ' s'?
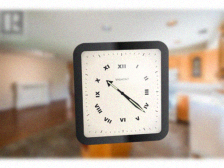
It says 10 h 22 min
